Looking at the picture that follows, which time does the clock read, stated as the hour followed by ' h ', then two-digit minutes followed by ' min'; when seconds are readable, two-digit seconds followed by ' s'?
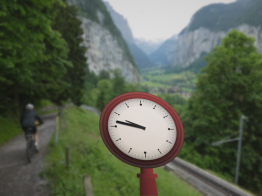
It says 9 h 47 min
